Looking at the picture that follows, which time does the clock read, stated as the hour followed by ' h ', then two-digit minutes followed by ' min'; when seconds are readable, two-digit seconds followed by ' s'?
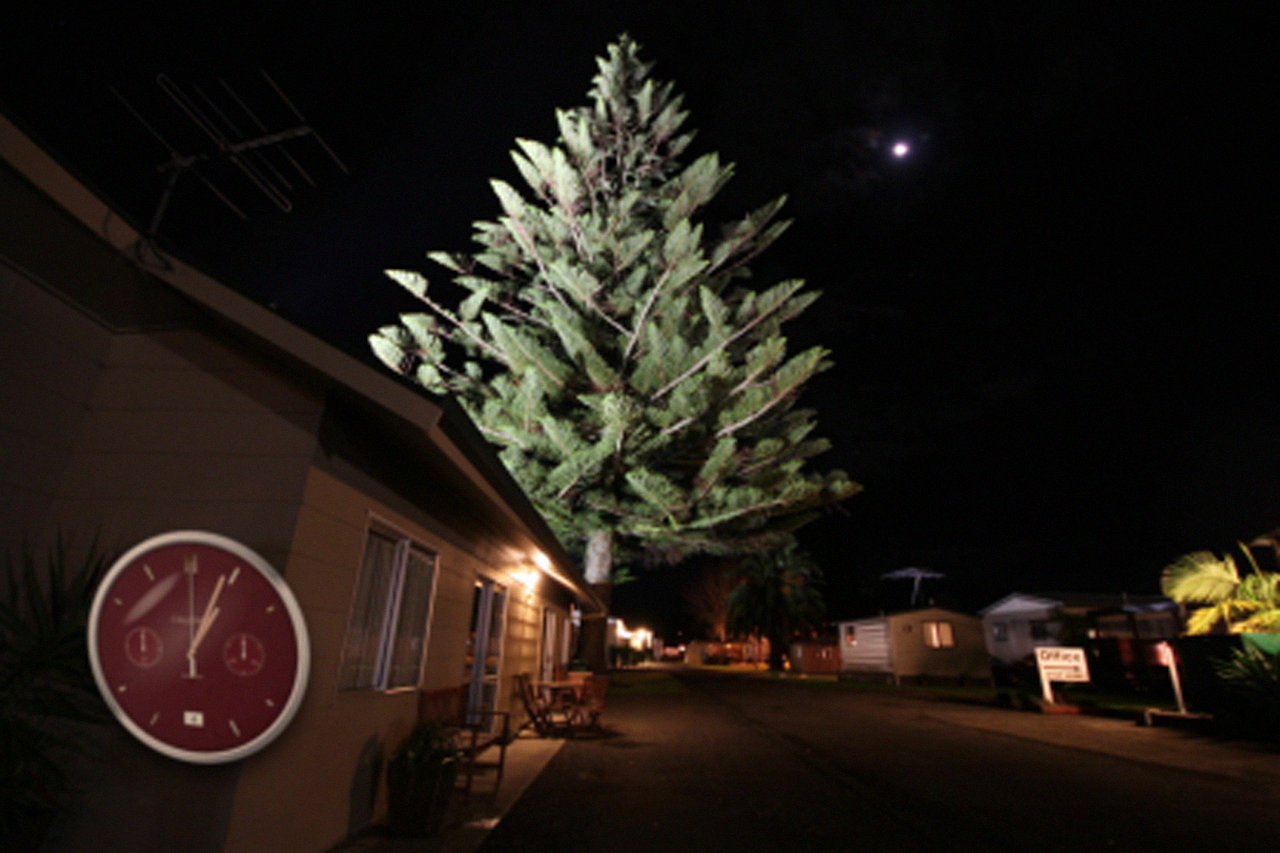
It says 1 h 04 min
